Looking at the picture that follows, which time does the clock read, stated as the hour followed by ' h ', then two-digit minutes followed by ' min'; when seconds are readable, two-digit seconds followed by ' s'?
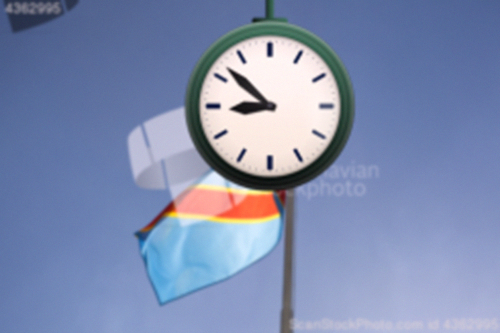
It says 8 h 52 min
